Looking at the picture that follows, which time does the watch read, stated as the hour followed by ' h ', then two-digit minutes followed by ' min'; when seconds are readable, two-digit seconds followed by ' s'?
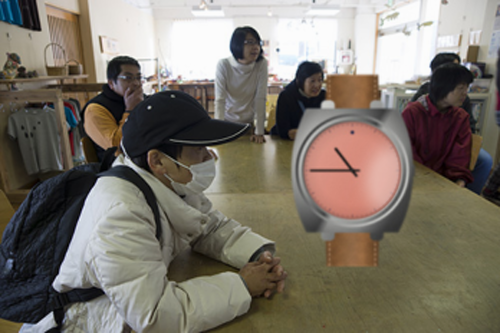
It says 10 h 45 min
